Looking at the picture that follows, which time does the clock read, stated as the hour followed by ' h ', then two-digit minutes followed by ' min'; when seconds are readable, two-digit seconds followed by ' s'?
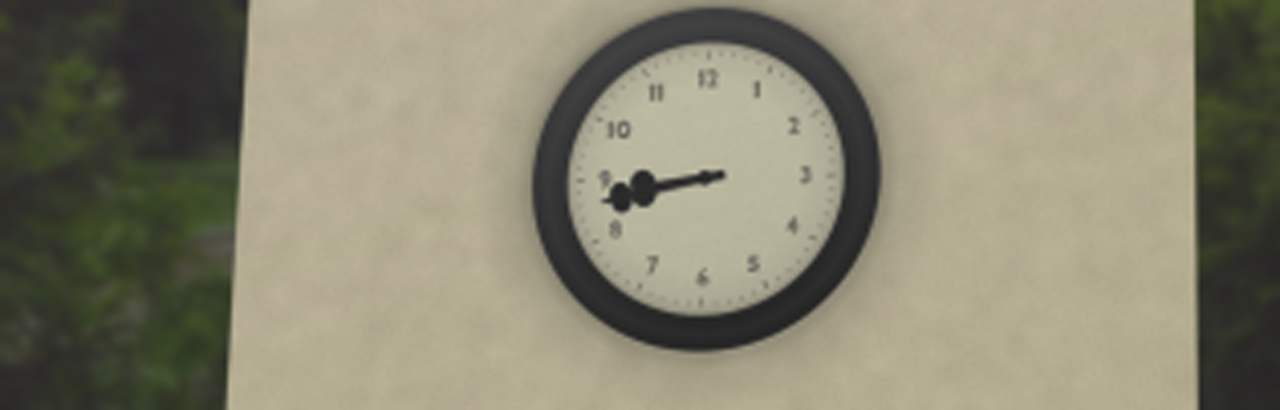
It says 8 h 43 min
